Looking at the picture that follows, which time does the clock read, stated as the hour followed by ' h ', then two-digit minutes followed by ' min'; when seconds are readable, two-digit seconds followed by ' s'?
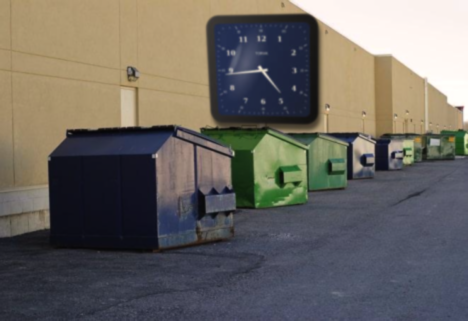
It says 4 h 44 min
